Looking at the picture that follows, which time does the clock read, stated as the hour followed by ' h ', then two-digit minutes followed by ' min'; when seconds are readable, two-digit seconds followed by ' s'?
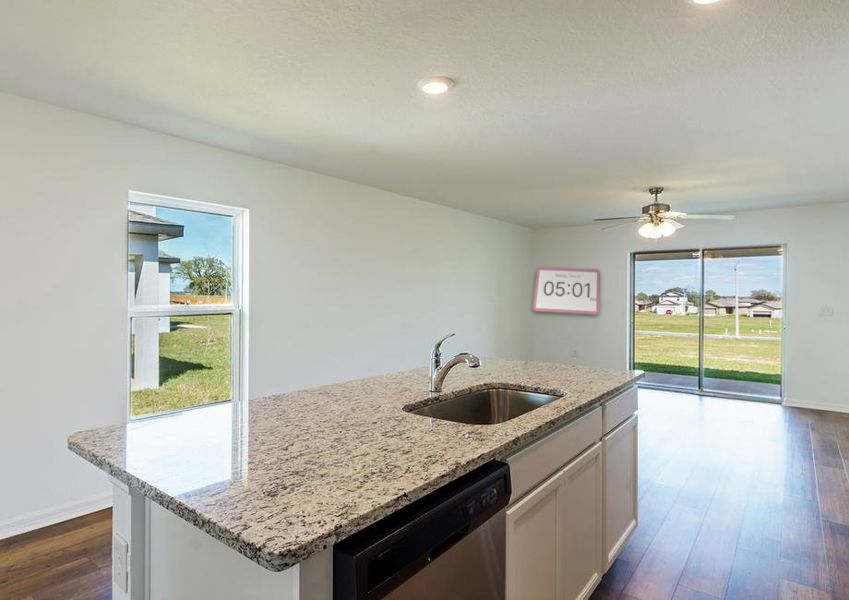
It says 5 h 01 min
